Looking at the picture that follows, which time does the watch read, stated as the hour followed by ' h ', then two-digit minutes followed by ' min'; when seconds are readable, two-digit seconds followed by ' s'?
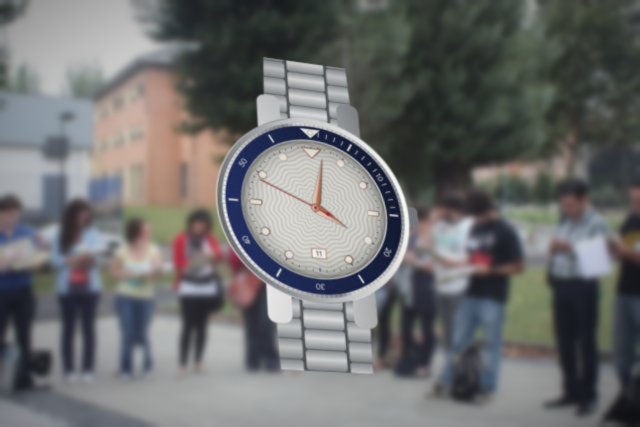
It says 4 h 01 min 49 s
